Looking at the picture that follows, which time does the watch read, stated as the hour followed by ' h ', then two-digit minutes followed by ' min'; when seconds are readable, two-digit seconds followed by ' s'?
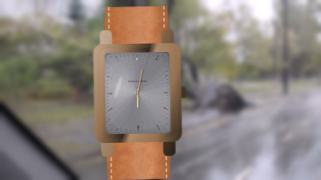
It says 6 h 02 min
